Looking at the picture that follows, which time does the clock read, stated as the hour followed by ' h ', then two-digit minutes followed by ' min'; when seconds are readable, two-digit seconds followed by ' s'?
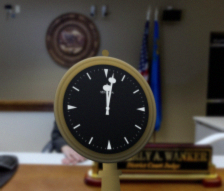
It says 12 h 02 min
